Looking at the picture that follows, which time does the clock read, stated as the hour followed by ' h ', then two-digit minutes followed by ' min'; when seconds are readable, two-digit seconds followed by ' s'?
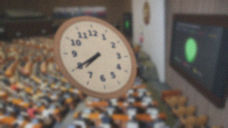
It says 7 h 40 min
